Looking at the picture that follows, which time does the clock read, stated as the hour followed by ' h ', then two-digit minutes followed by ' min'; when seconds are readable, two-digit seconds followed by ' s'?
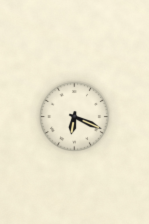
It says 6 h 19 min
